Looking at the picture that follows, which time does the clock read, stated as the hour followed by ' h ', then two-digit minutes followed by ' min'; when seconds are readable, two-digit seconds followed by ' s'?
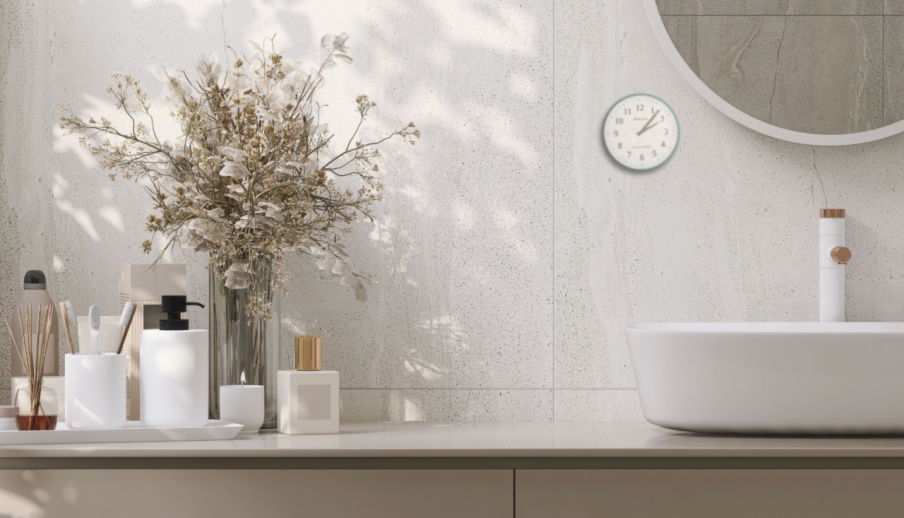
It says 2 h 07 min
